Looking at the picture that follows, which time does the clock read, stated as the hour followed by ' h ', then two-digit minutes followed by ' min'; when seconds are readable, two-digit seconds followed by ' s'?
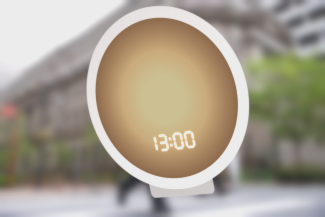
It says 13 h 00 min
